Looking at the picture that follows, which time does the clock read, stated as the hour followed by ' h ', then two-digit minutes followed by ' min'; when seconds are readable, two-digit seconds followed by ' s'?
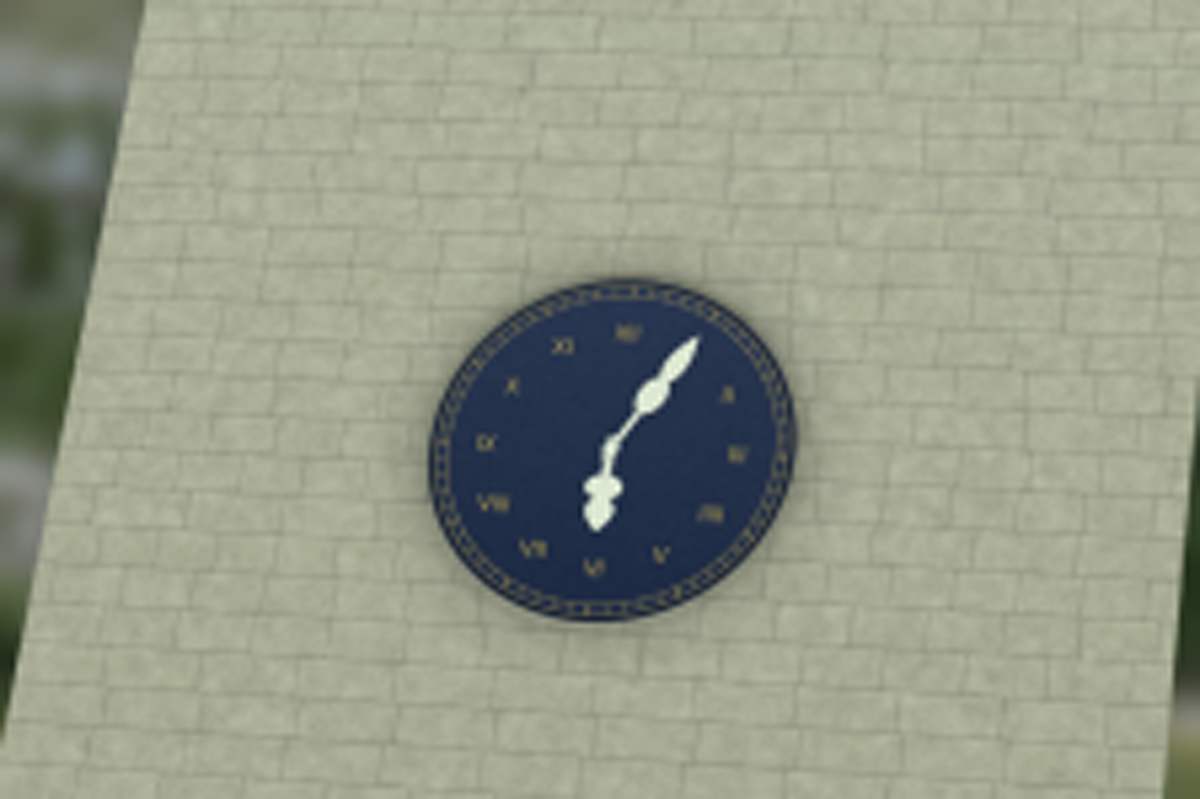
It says 6 h 05 min
